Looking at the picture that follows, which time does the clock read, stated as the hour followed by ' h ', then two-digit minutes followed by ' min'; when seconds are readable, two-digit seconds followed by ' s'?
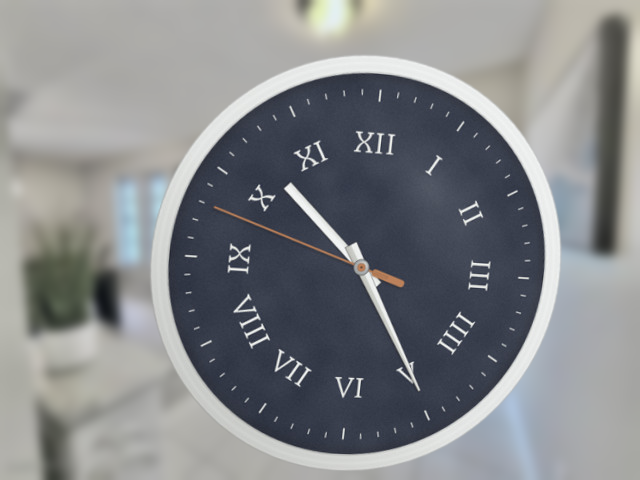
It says 10 h 24 min 48 s
